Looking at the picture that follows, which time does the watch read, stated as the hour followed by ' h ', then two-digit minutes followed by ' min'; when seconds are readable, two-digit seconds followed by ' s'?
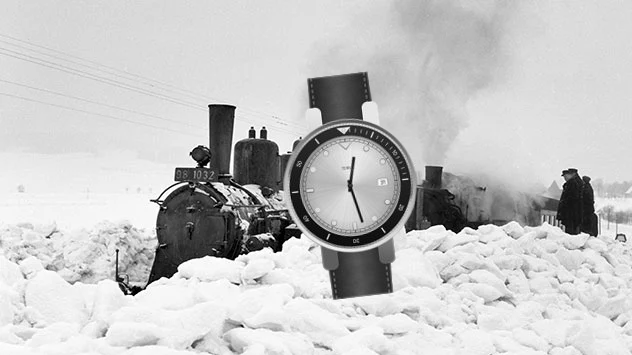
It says 12 h 28 min
